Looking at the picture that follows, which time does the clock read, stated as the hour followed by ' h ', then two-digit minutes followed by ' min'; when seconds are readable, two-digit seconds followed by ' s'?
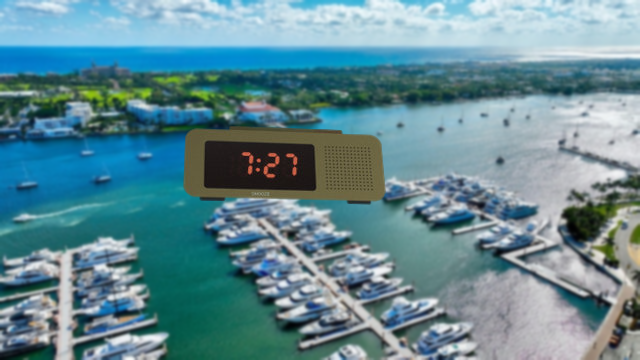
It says 7 h 27 min
